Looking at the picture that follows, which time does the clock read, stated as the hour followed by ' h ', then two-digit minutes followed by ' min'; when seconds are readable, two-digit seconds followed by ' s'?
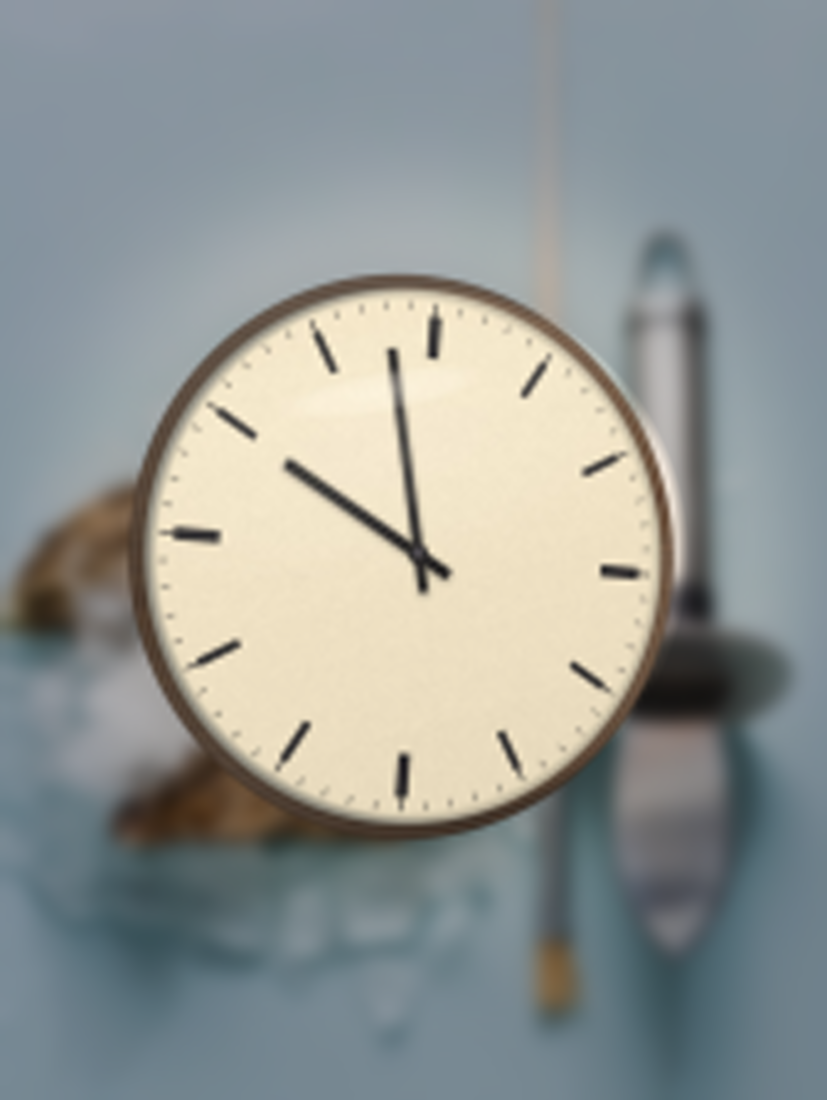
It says 9 h 58 min
